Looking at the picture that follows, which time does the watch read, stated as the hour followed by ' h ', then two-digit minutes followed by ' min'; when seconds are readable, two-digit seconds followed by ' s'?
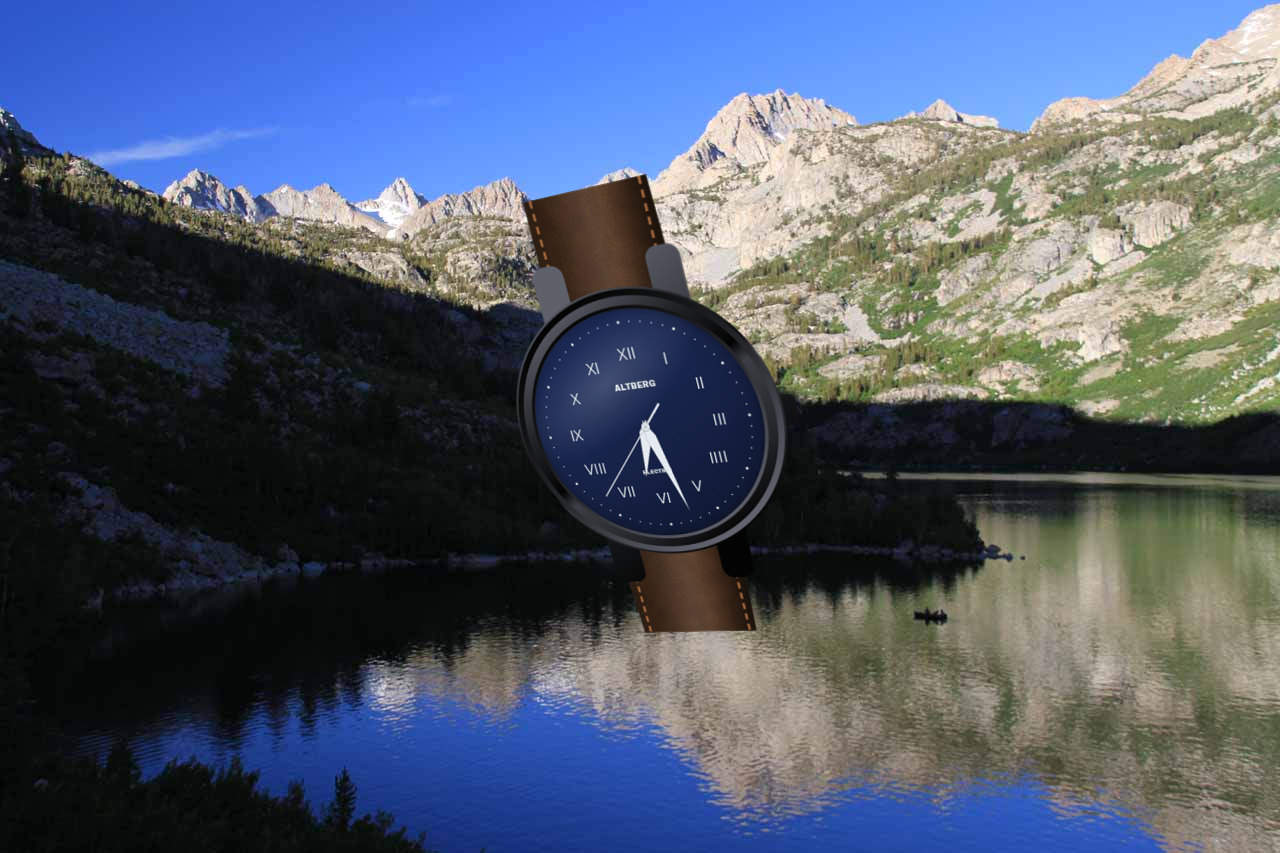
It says 6 h 27 min 37 s
